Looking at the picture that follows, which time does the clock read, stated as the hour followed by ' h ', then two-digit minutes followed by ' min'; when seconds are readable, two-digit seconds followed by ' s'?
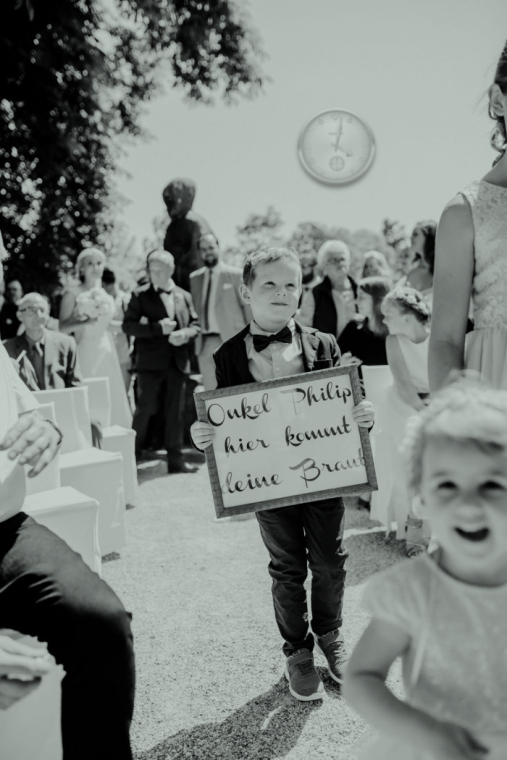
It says 4 h 02 min
